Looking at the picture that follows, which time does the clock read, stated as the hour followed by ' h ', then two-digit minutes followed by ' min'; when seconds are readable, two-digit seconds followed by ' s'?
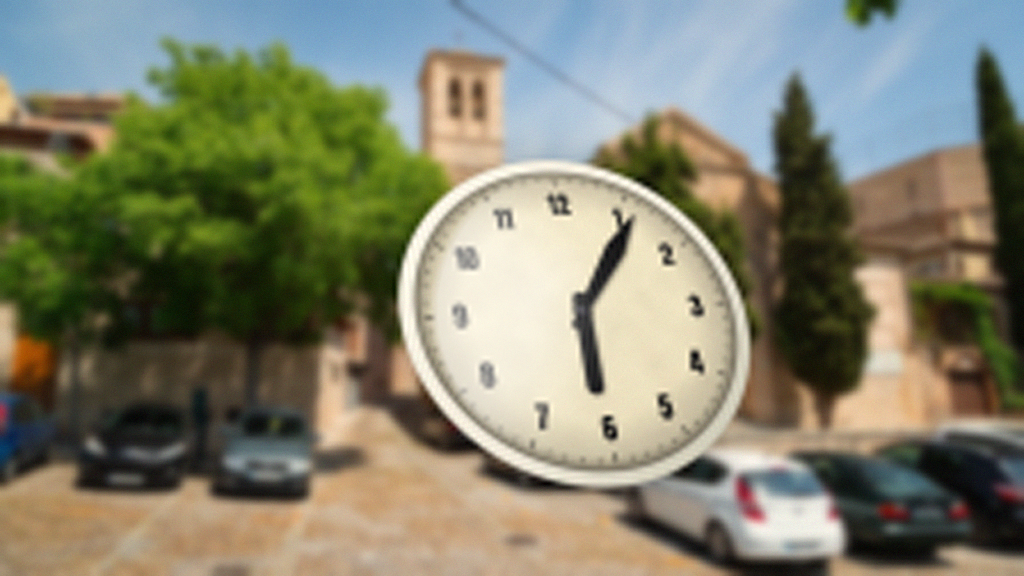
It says 6 h 06 min
